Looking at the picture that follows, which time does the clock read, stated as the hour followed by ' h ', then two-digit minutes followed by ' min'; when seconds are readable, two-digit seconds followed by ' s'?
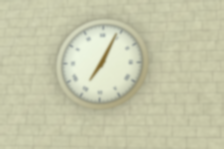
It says 7 h 04 min
